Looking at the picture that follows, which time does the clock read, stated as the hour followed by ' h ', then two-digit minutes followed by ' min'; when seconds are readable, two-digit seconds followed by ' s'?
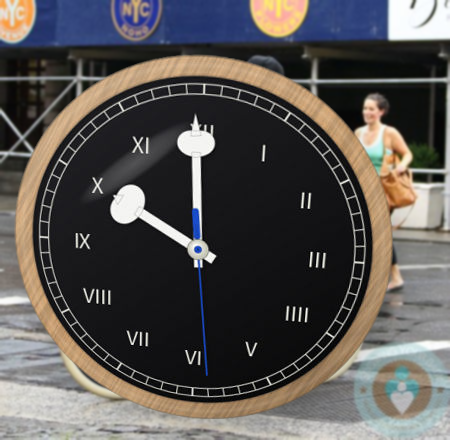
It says 9 h 59 min 29 s
